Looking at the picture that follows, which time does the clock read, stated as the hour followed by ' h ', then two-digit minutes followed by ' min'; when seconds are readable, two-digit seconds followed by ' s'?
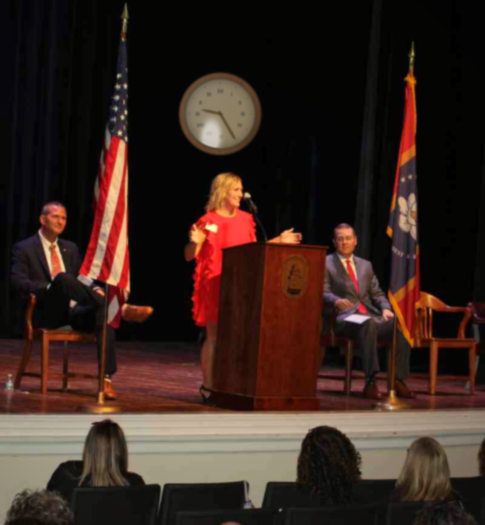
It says 9 h 25 min
